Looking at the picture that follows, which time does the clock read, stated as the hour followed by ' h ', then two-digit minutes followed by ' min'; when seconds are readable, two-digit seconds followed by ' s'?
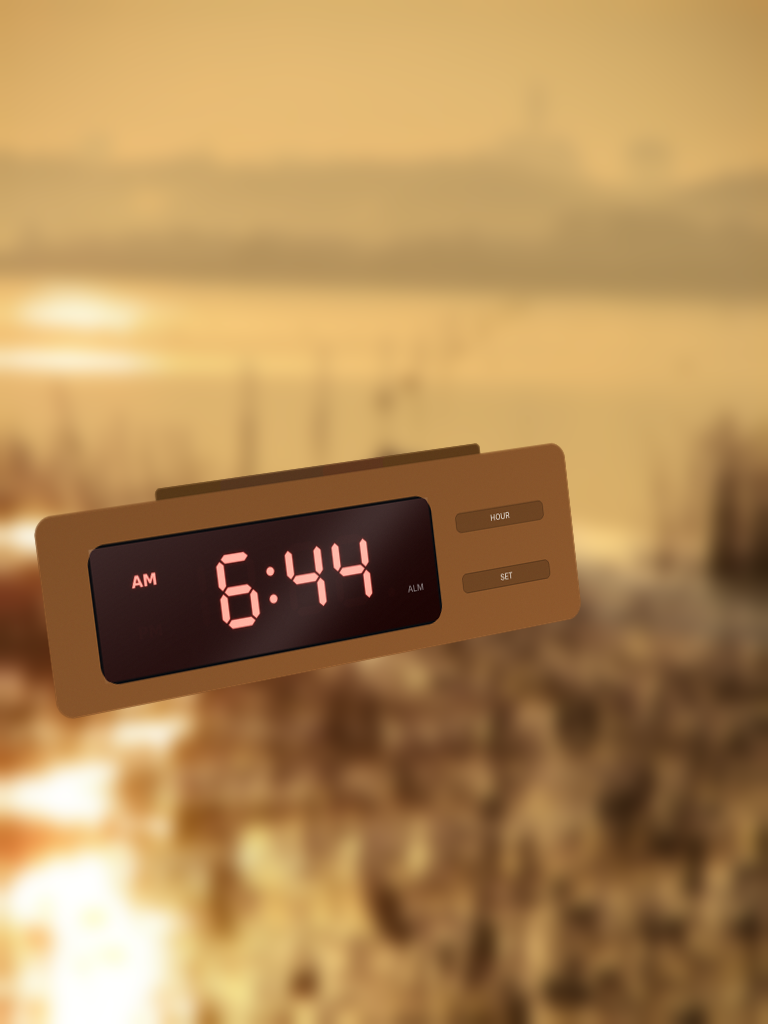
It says 6 h 44 min
